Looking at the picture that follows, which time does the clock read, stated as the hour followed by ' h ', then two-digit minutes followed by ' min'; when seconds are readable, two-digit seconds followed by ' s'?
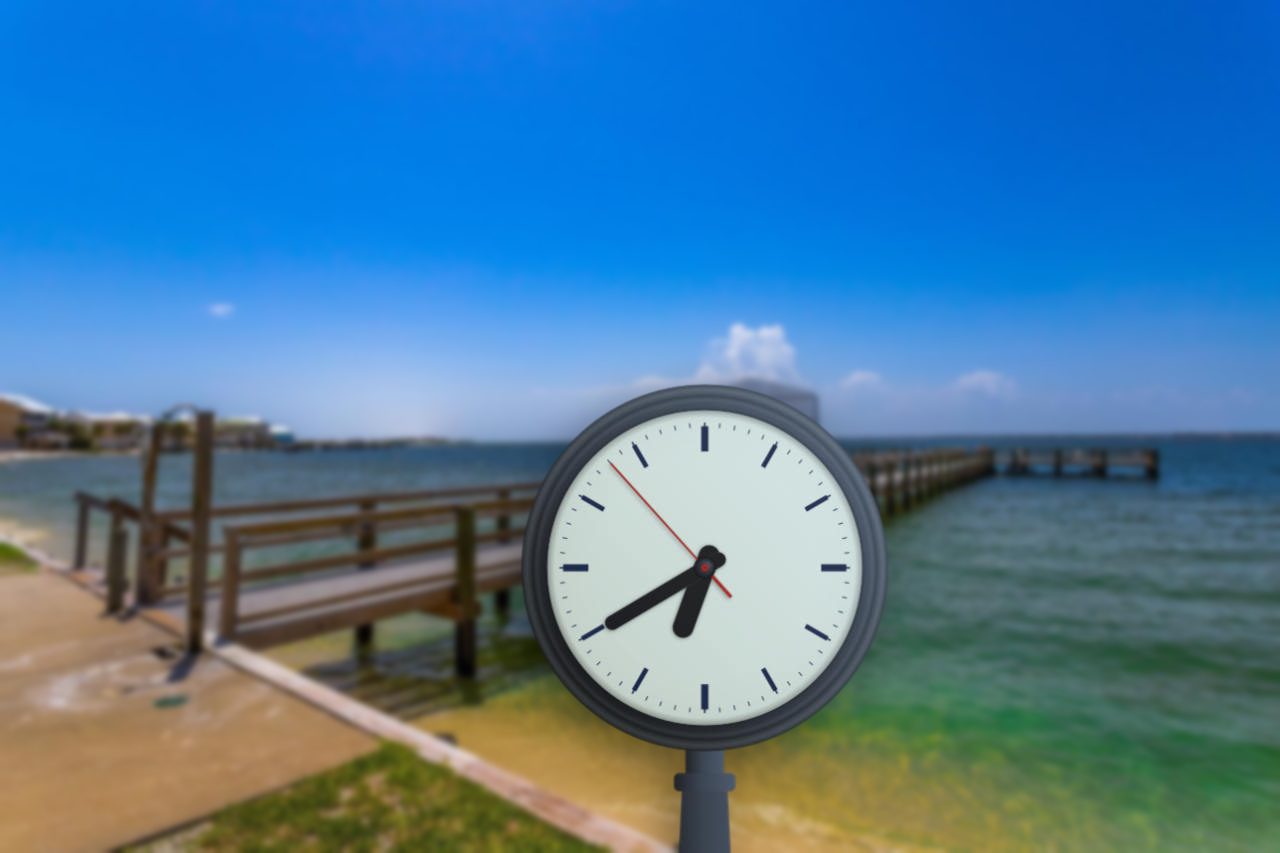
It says 6 h 39 min 53 s
